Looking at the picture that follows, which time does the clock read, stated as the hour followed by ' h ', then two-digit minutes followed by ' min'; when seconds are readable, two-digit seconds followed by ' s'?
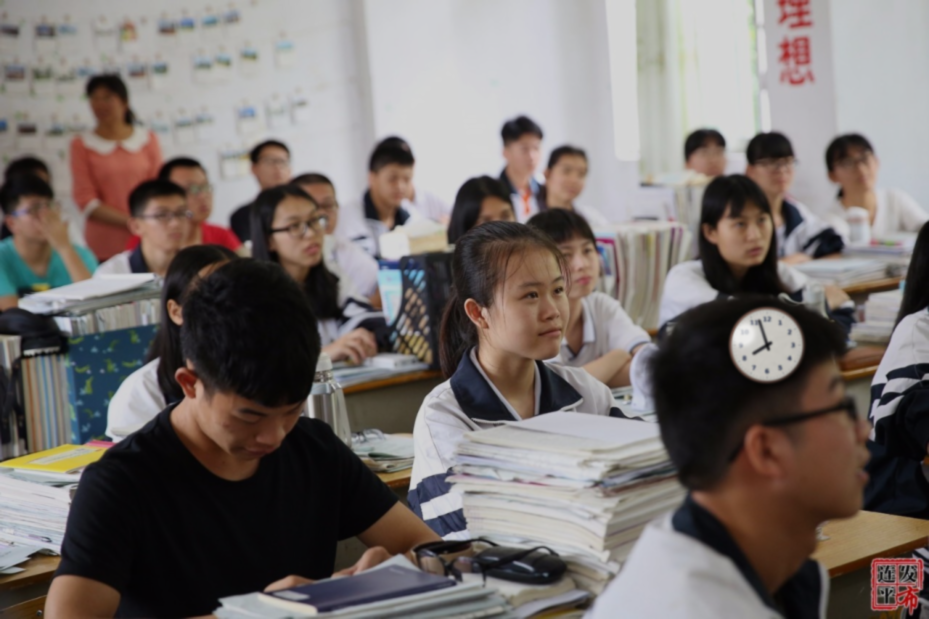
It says 7 h 57 min
